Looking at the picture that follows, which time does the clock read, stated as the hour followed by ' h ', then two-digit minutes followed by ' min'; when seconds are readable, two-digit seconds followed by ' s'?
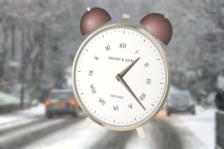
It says 1 h 22 min
